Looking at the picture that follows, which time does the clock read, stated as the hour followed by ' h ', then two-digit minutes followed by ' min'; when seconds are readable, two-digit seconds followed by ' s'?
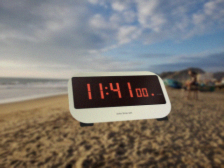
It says 11 h 41 min 00 s
